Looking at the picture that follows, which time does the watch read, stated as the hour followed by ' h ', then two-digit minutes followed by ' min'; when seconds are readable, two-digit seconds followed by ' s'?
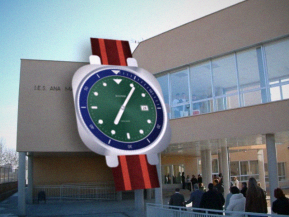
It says 7 h 06 min
